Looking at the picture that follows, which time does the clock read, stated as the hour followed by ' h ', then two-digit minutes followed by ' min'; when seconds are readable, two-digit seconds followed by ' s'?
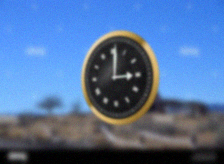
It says 3 h 01 min
